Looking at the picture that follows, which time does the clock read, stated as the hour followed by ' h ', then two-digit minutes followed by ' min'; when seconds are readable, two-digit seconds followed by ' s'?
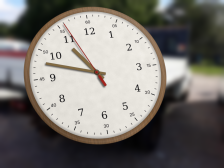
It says 10 h 47 min 56 s
